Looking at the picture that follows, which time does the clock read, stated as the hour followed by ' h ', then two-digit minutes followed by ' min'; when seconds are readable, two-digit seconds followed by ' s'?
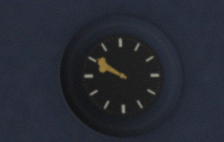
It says 9 h 51 min
